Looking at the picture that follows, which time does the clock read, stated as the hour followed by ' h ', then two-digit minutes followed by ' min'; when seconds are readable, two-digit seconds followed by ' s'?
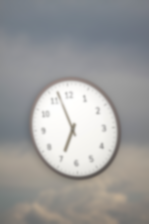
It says 6 h 57 min
